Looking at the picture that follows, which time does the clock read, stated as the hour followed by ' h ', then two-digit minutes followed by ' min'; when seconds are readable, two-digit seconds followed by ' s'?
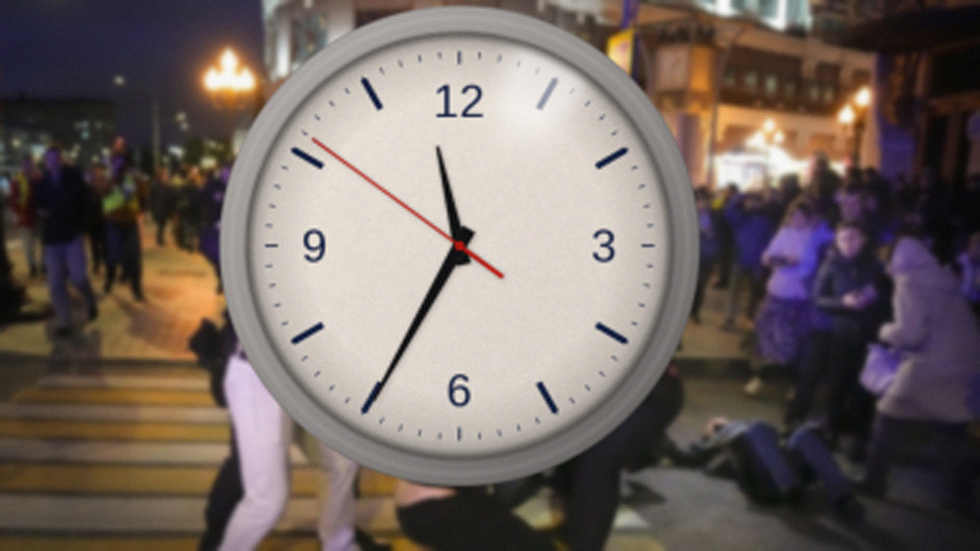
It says 11 h 34 min 51 s
